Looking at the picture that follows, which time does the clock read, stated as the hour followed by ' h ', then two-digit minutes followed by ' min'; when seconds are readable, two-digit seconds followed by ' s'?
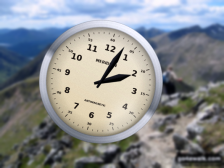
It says 2 h 03 min
